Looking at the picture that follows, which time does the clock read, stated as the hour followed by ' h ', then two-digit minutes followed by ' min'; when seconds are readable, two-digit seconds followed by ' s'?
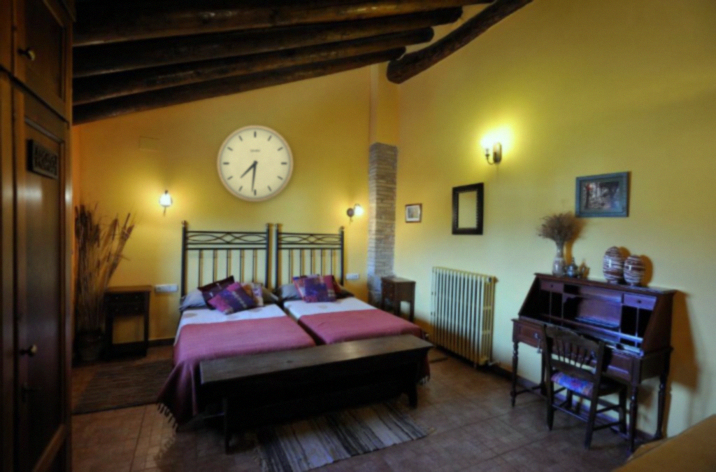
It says 7 h 31 min
